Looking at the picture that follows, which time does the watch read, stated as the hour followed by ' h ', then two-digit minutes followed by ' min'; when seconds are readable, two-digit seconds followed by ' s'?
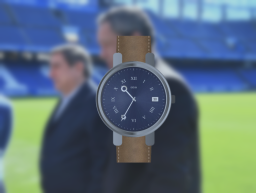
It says 10 h 35 min
